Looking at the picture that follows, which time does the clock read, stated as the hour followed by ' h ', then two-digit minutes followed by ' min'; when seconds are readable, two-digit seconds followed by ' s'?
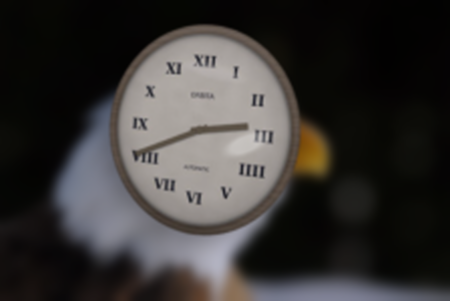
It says 2 h 41 min
